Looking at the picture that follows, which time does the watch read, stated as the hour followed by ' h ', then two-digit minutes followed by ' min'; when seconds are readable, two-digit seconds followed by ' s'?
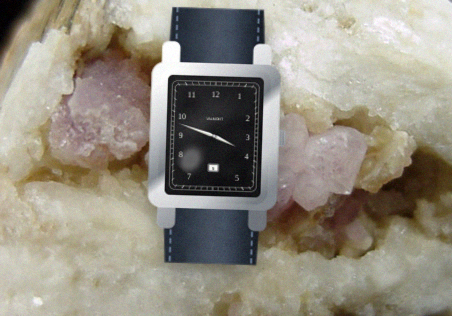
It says 3 h 48 min
